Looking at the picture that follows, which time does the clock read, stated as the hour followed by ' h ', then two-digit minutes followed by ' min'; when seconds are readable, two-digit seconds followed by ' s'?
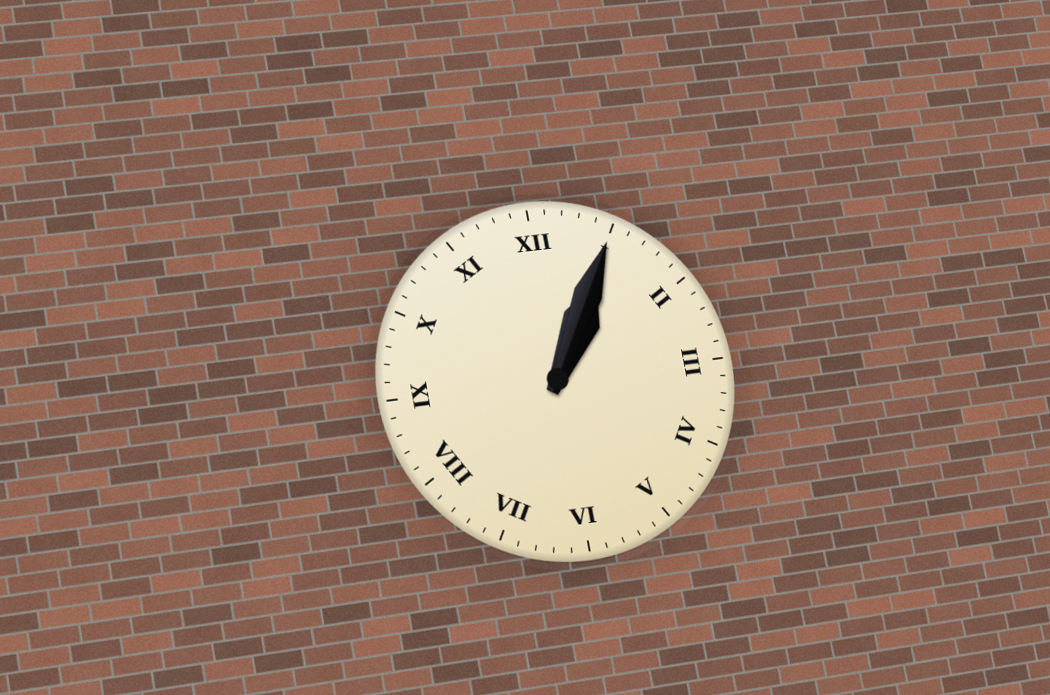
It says 1 h 05 min
